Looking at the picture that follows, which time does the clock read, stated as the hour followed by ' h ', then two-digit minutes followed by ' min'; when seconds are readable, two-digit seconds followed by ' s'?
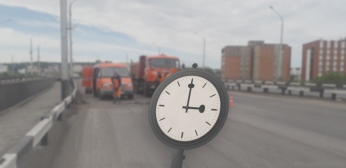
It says 3 h 00 min
